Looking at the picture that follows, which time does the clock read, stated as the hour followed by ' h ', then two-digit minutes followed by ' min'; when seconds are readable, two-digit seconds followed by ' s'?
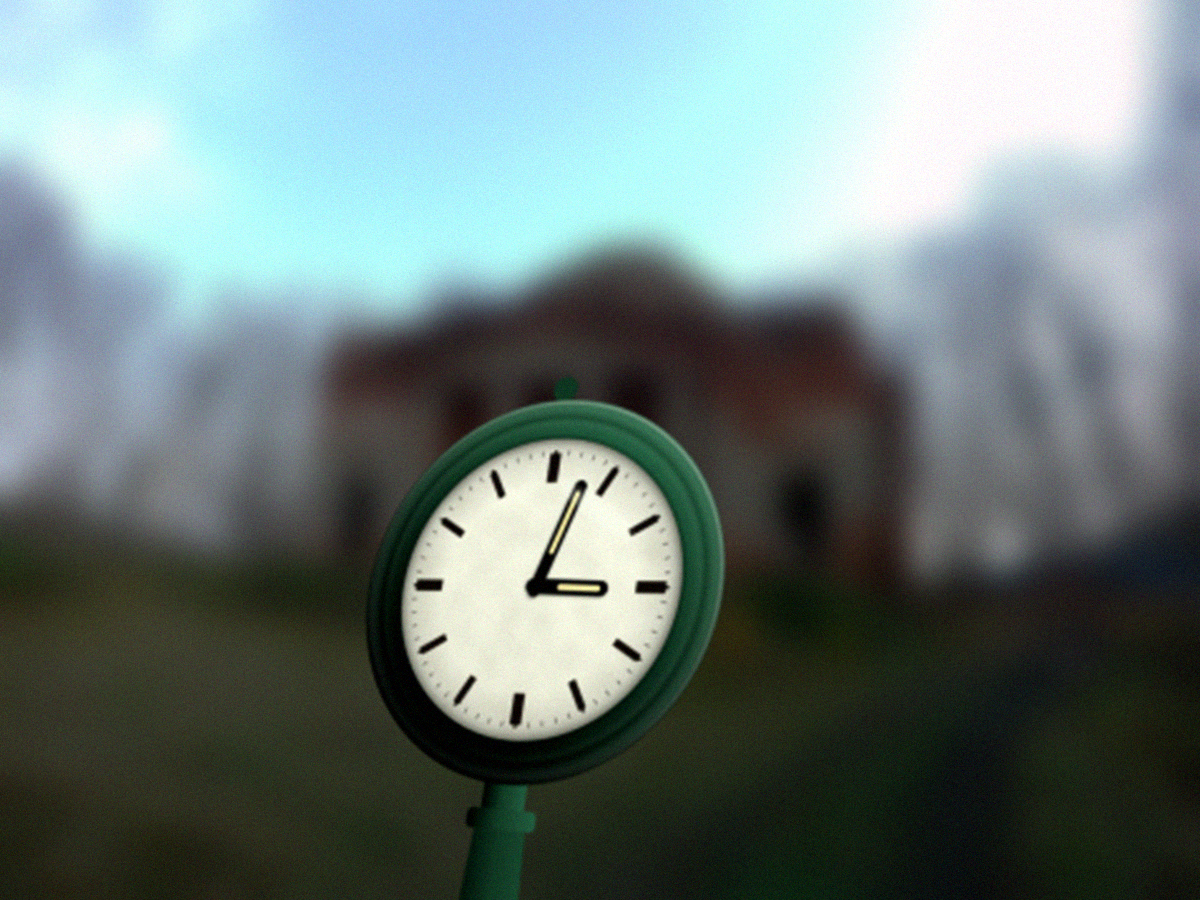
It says 3 h 03 min
